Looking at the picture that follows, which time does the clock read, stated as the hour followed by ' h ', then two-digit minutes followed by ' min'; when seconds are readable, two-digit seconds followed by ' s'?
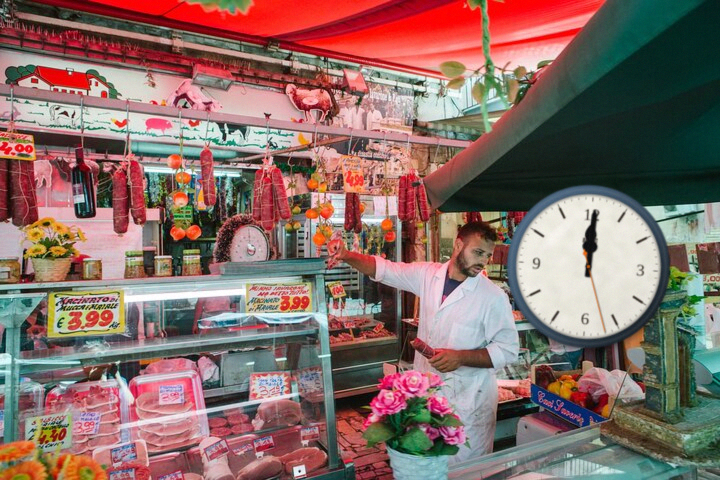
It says 12 h 00 min 27 s
